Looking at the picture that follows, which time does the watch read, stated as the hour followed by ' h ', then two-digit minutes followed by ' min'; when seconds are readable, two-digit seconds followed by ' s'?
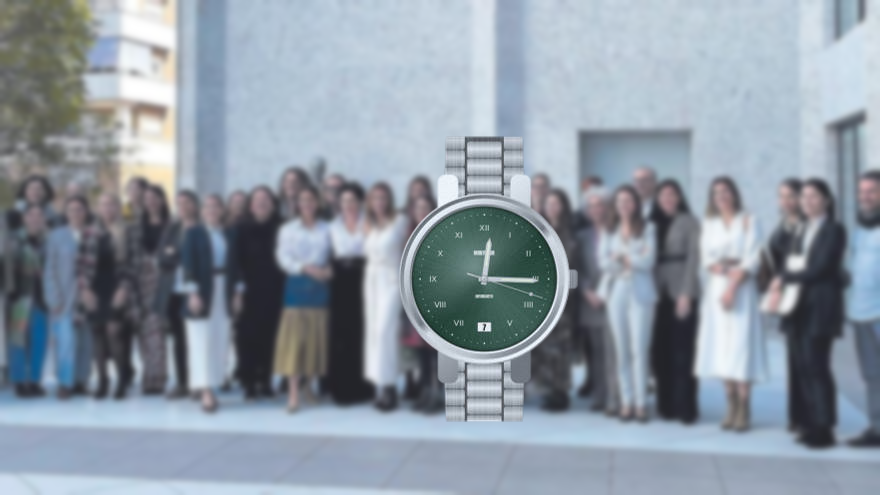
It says 12 h 15 min 18 s
